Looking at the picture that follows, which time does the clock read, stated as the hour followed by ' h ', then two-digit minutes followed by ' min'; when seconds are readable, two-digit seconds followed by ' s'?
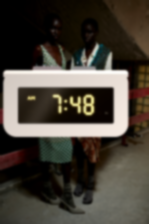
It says 7 h 48 min
